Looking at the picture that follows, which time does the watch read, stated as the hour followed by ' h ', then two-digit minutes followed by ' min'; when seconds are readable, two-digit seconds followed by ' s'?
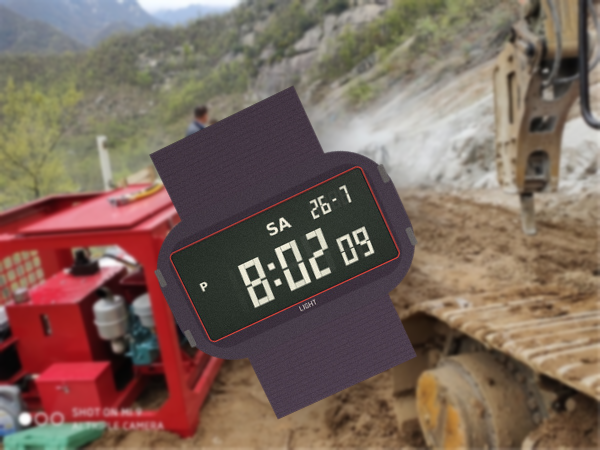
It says 8 h 02 min 09 s
